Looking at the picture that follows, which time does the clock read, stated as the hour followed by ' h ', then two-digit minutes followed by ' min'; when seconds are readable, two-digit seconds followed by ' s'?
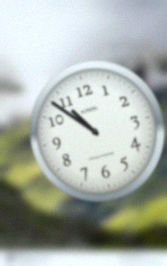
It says 10 h 53 min
